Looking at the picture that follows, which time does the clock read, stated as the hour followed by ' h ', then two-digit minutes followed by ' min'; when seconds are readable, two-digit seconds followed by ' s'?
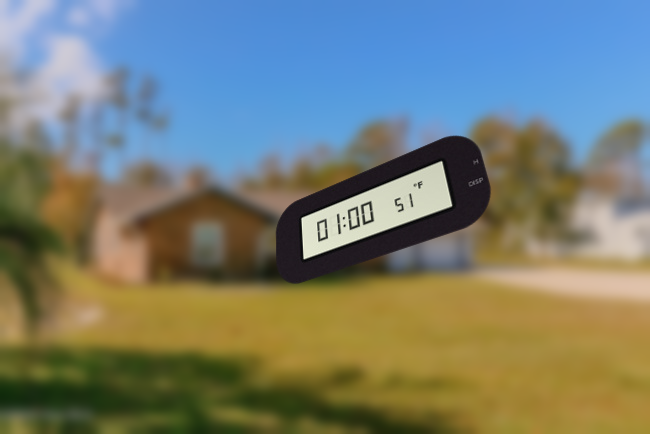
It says 1 h 00 min
